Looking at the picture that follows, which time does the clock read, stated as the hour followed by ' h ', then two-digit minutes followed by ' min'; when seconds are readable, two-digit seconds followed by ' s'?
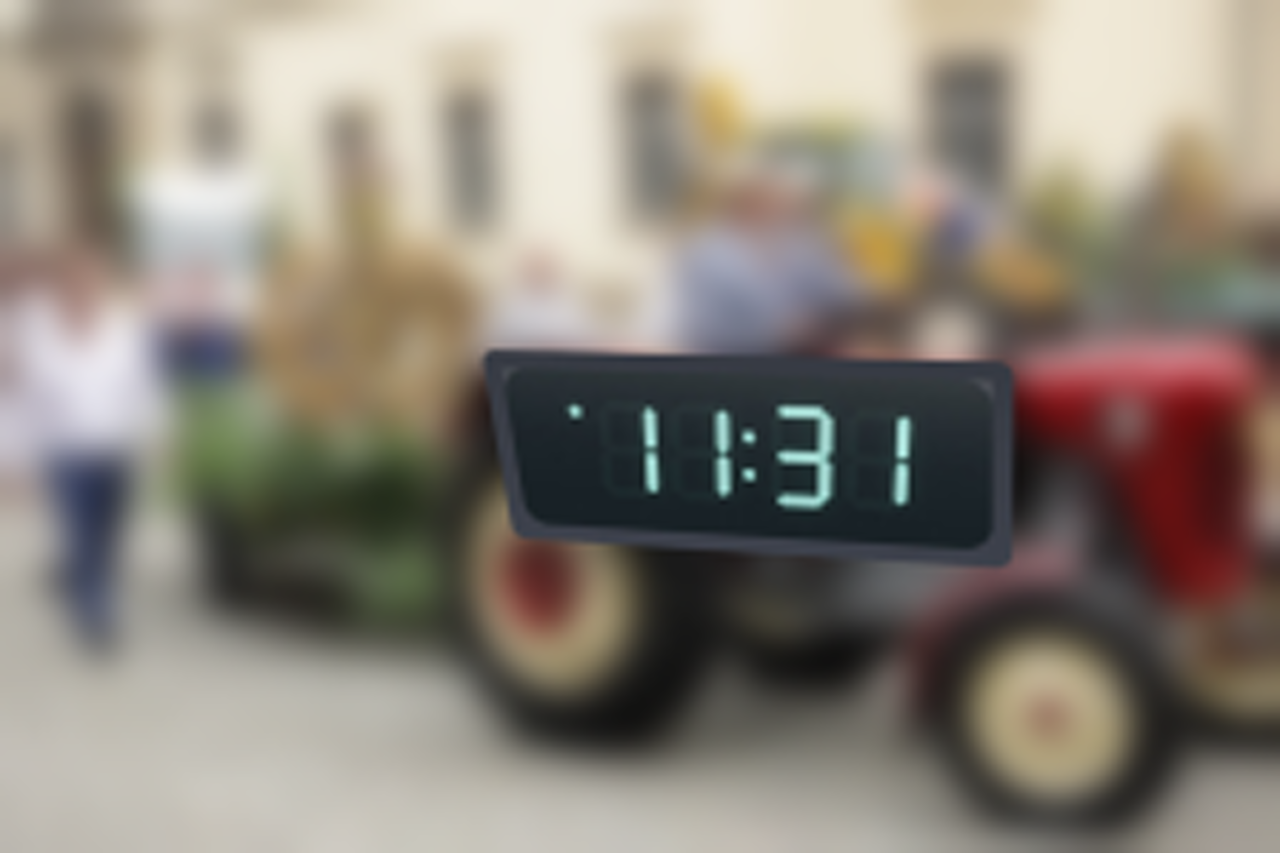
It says 11 h 31 min
